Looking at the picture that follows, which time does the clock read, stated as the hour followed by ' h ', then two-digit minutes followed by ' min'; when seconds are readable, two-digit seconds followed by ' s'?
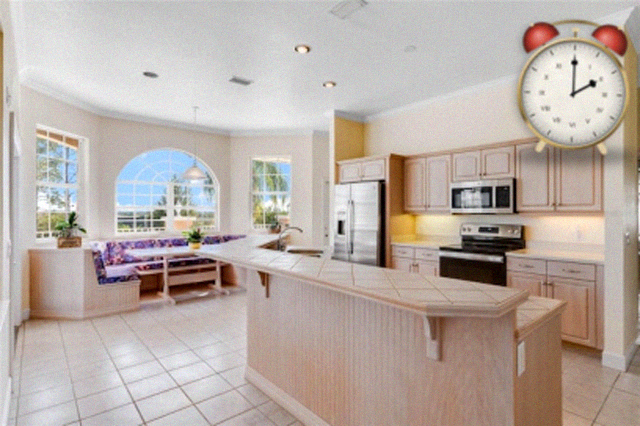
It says 2 h 00 min
